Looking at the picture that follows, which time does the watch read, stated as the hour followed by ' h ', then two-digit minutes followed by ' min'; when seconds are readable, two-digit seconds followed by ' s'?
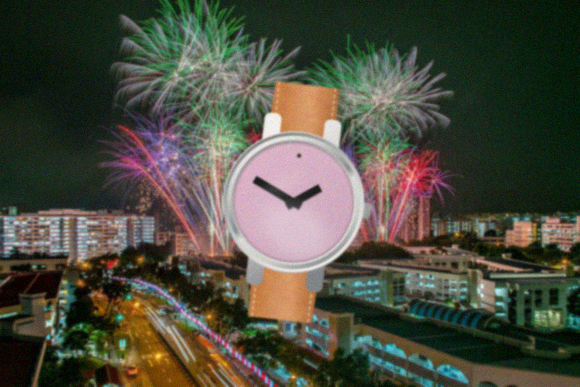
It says 1 h 49 min
